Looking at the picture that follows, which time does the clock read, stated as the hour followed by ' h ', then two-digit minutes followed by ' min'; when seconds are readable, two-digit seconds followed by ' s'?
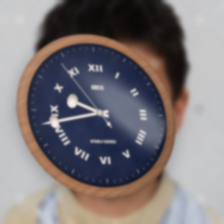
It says 9 h 42 min 54 s
